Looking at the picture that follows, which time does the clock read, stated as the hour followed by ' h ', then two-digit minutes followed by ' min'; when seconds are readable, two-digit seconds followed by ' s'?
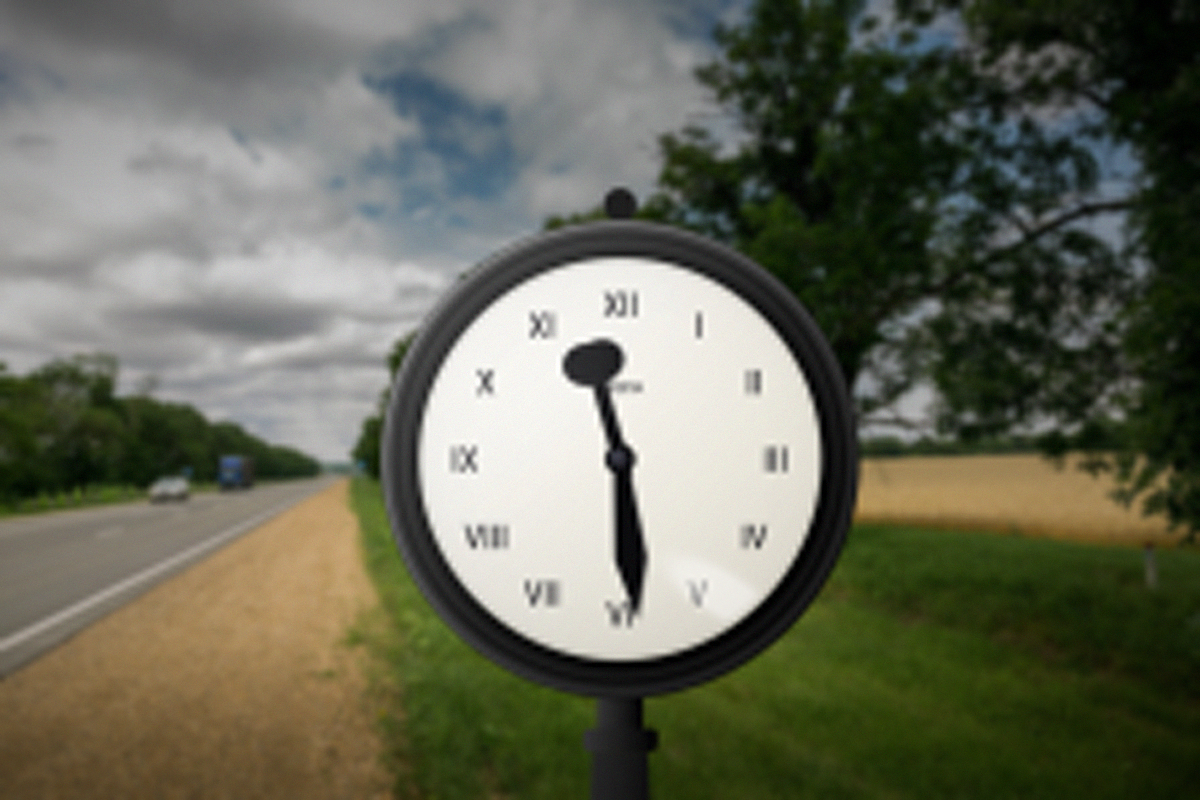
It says 11 h 29 min
